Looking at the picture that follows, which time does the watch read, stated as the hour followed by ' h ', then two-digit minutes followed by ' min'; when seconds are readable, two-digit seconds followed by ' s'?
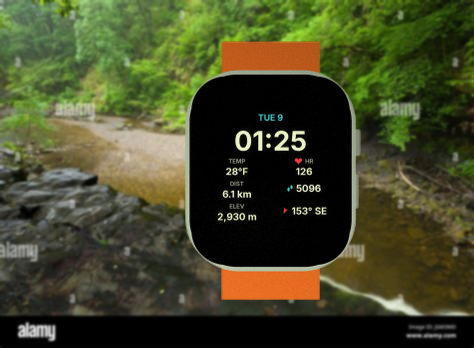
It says 1 h 25 min
